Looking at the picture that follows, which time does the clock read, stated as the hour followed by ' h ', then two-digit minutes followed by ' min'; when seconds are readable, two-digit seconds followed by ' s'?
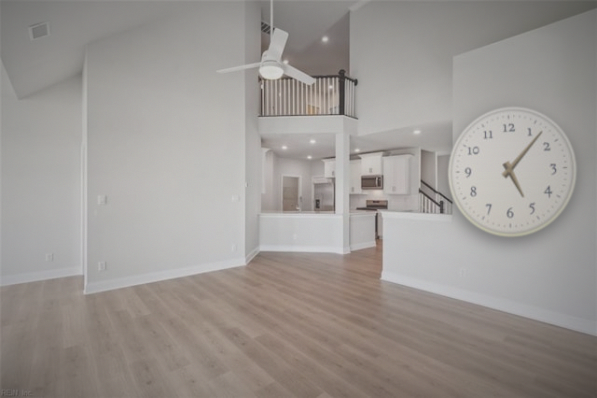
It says 5 h 07 min
